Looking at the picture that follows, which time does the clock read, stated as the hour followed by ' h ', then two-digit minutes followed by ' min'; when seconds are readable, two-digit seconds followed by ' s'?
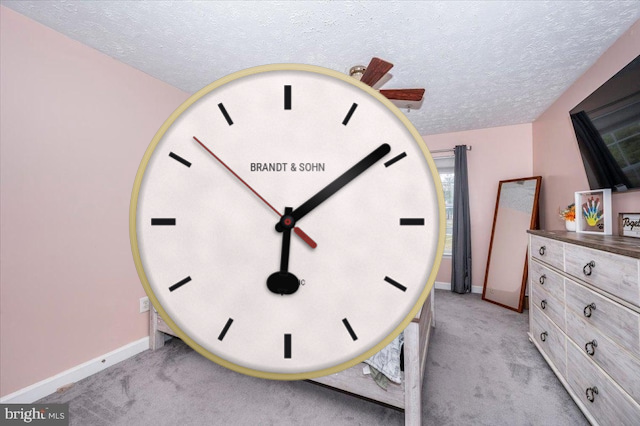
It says 6 h 08 min 52 s
